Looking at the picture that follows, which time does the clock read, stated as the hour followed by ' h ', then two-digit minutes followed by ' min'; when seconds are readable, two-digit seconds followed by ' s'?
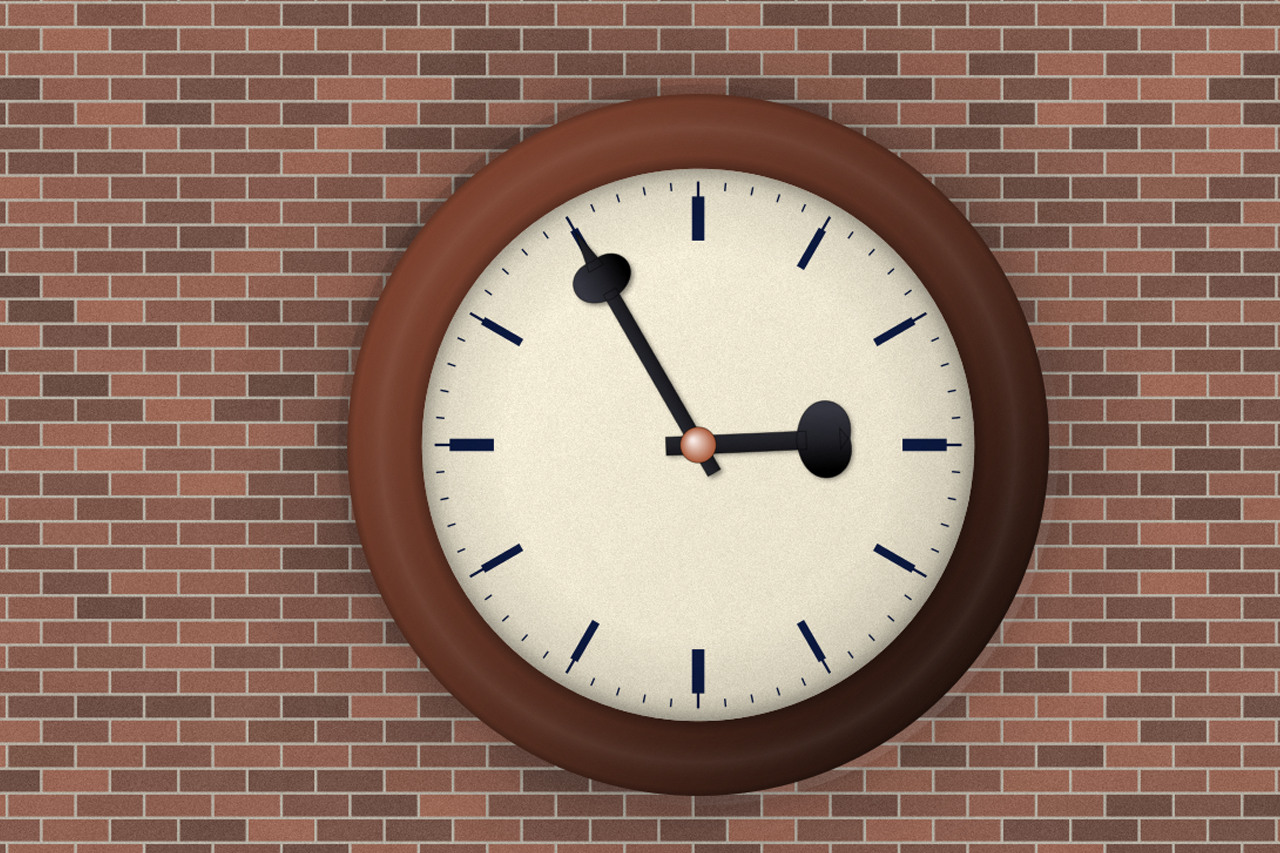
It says 2 h 55 min
